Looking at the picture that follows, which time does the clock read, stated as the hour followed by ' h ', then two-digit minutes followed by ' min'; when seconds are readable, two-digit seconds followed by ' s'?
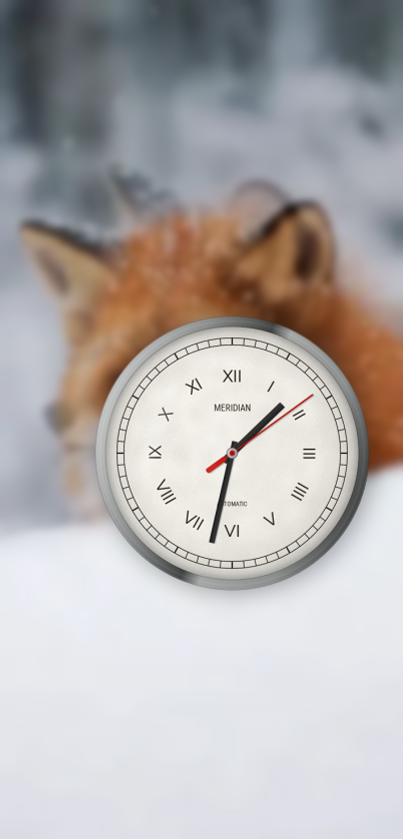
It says 1 h 32 min 09 s
